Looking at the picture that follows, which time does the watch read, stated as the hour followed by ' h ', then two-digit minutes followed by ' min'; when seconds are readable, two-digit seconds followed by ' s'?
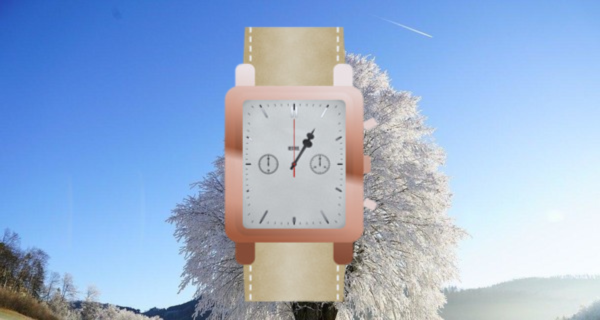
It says 1 h 05 min
